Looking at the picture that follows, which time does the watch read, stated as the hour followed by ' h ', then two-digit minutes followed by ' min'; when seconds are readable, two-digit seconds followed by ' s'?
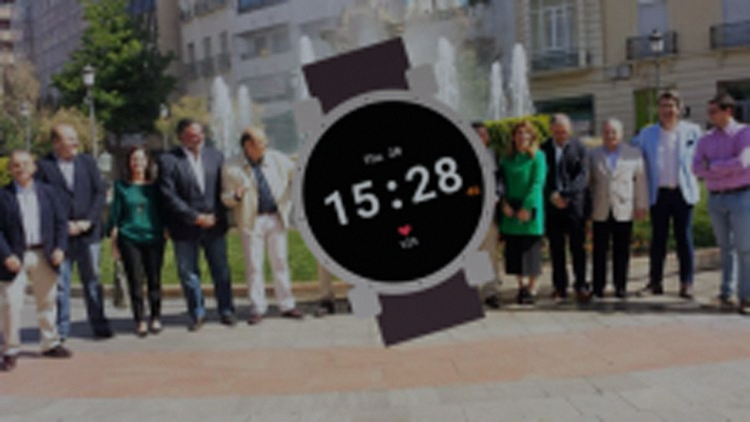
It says 15 h 28 min
